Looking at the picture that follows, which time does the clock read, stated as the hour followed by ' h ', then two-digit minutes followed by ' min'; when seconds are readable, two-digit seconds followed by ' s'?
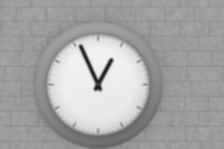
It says 12 h 56 min
